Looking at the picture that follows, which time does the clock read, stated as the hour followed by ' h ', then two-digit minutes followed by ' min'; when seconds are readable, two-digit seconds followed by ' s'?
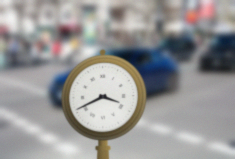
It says 3 h 41 min
